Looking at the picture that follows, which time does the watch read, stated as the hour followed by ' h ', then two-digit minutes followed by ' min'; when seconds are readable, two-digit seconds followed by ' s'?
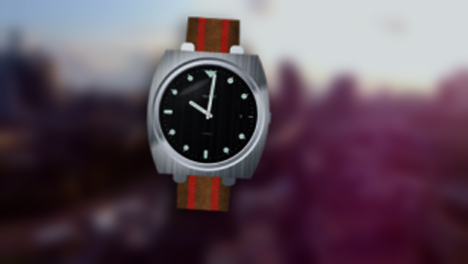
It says 10 h 01 min
